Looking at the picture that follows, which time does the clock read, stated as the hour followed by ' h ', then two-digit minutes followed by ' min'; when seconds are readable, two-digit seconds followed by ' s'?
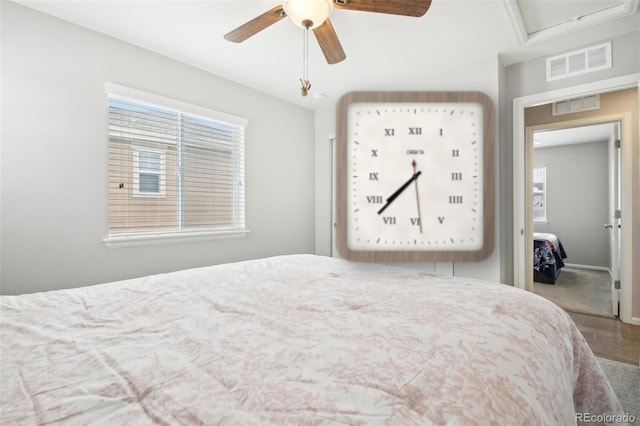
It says 7 h 37 min 29 s
